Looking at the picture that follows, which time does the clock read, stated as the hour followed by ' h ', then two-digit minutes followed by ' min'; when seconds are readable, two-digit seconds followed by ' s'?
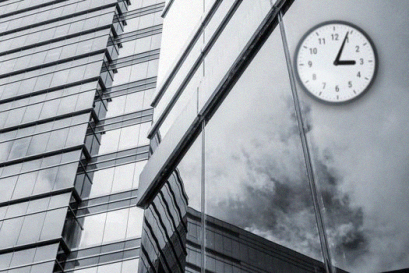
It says 3 h 04 min
